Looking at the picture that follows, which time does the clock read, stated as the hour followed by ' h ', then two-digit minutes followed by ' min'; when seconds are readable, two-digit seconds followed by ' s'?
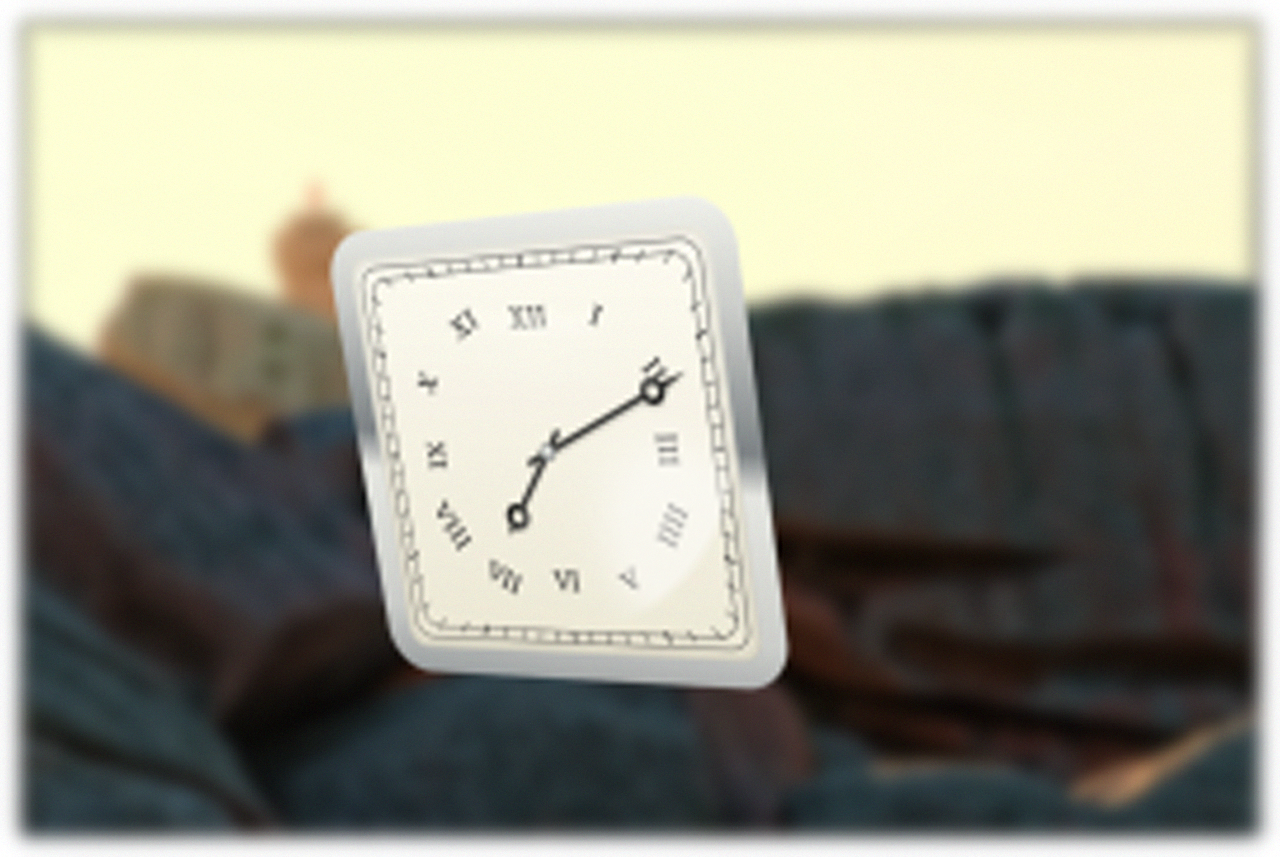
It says 7 h 11 min
